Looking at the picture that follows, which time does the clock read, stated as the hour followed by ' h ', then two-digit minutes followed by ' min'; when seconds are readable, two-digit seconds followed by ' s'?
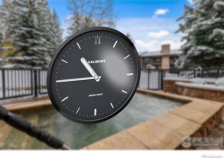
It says 10 h 45 min
